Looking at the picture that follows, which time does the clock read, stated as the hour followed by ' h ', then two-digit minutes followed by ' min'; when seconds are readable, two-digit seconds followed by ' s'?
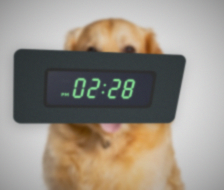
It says 2 h 28 min
